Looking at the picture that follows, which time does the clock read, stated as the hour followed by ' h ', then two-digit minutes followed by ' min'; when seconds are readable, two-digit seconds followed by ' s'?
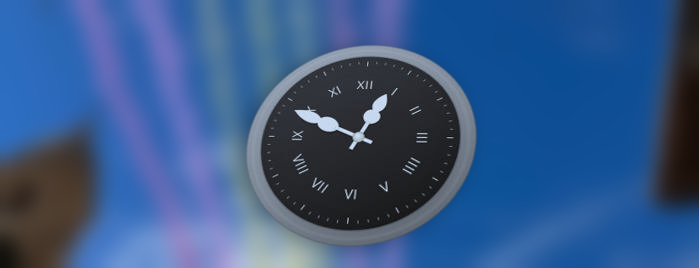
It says 12 h 49 min
